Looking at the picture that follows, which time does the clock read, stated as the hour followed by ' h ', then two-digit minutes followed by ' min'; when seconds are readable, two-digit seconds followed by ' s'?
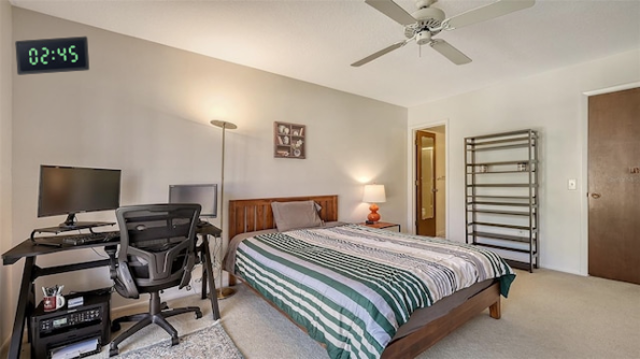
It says 2 h 45 min
